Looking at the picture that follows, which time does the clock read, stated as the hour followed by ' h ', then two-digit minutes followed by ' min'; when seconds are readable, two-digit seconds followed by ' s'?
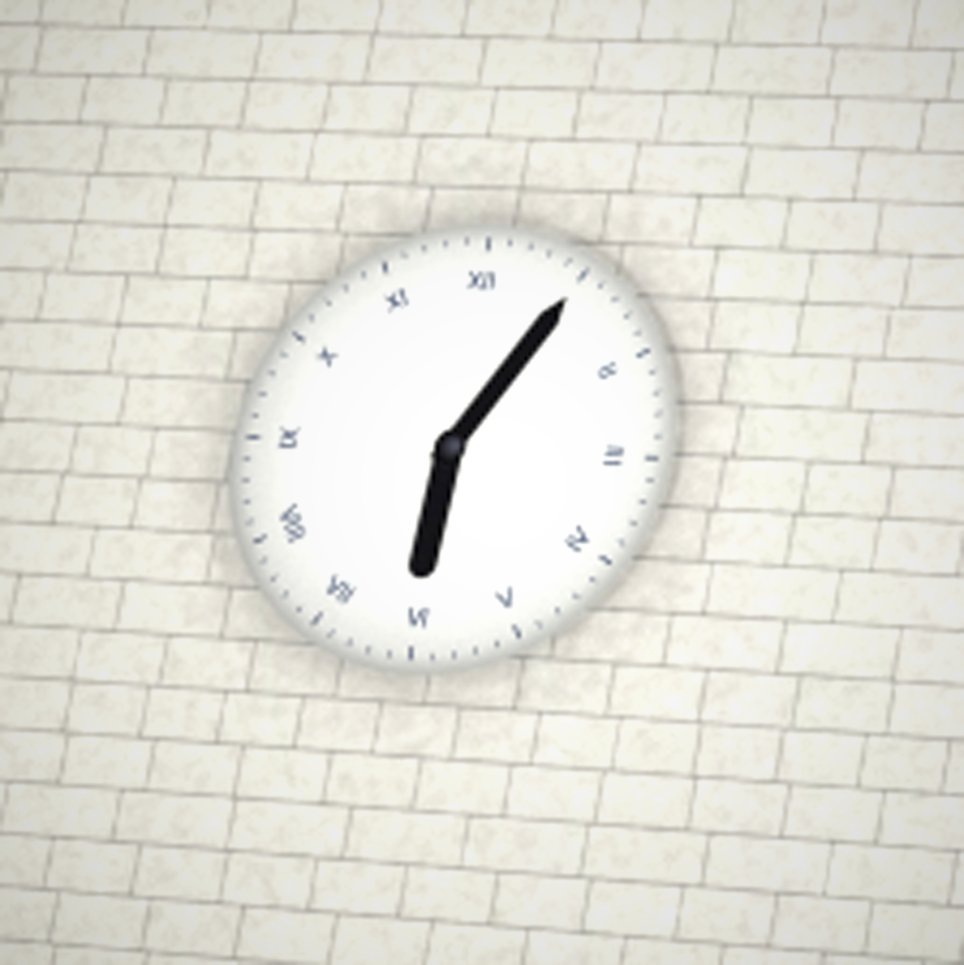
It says 6 h 05 min
